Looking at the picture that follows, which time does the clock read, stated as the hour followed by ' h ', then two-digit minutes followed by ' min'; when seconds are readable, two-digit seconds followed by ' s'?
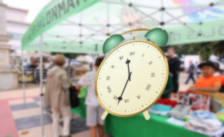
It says 11 h 33 min
